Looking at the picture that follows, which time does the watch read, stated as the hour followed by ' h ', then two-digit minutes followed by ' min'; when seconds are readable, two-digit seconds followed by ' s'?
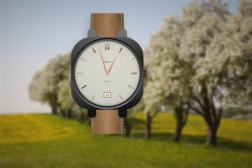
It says 12 h 57 min
